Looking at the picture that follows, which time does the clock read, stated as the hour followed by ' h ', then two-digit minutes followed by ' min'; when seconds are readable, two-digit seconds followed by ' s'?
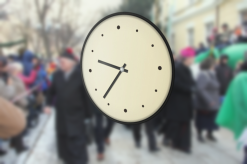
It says 9 h 37 min
